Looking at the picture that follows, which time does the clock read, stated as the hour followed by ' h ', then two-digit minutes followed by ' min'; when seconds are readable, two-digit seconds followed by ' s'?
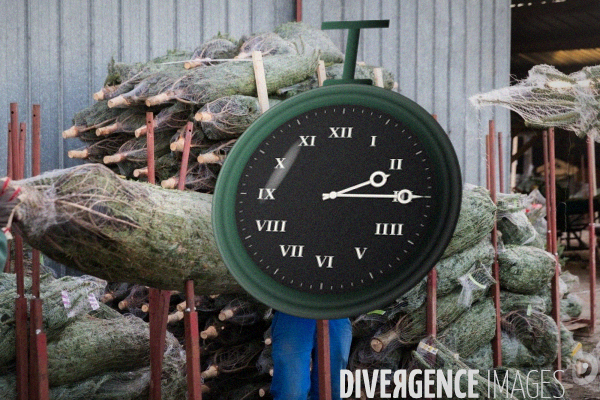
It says 2 h 15 min
